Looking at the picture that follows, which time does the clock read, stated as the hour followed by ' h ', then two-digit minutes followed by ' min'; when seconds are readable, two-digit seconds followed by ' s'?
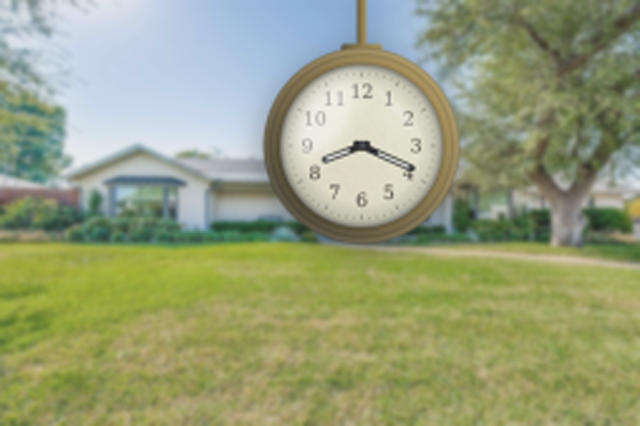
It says 8 h 19 min
